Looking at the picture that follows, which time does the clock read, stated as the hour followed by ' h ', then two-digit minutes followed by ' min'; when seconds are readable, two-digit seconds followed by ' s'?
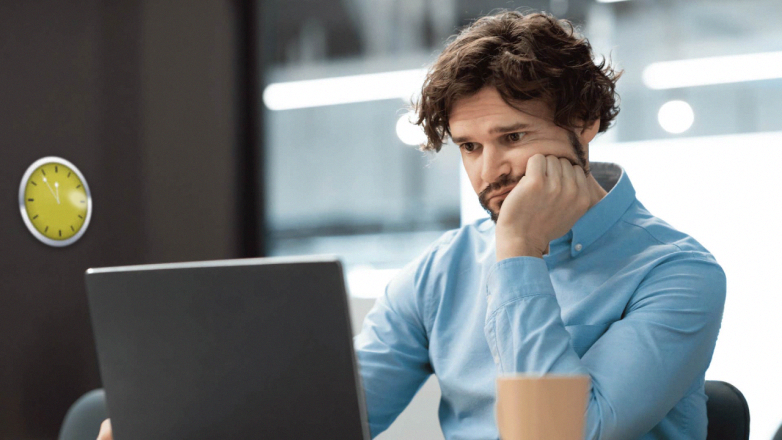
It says 11 h 54 min
